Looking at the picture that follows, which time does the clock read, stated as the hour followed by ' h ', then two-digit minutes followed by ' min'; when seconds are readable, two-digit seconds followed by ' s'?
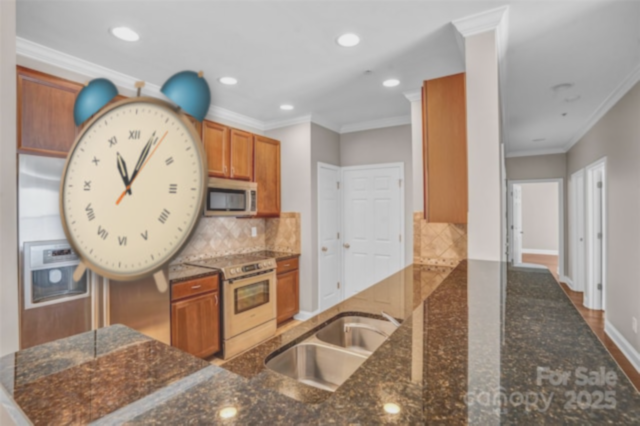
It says 11 h 04 min 06 s
